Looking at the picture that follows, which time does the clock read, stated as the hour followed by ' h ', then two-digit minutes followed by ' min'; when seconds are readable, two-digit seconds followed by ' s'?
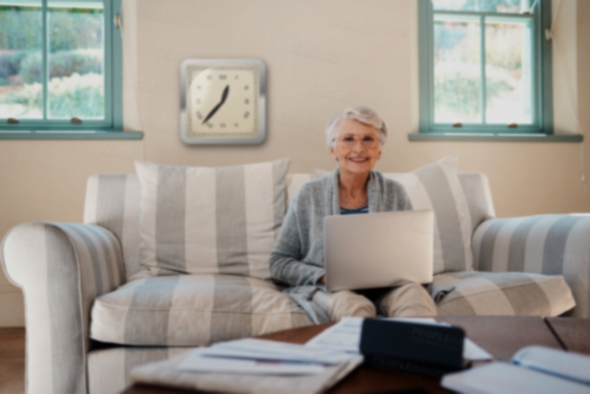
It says 12 h 37 min
